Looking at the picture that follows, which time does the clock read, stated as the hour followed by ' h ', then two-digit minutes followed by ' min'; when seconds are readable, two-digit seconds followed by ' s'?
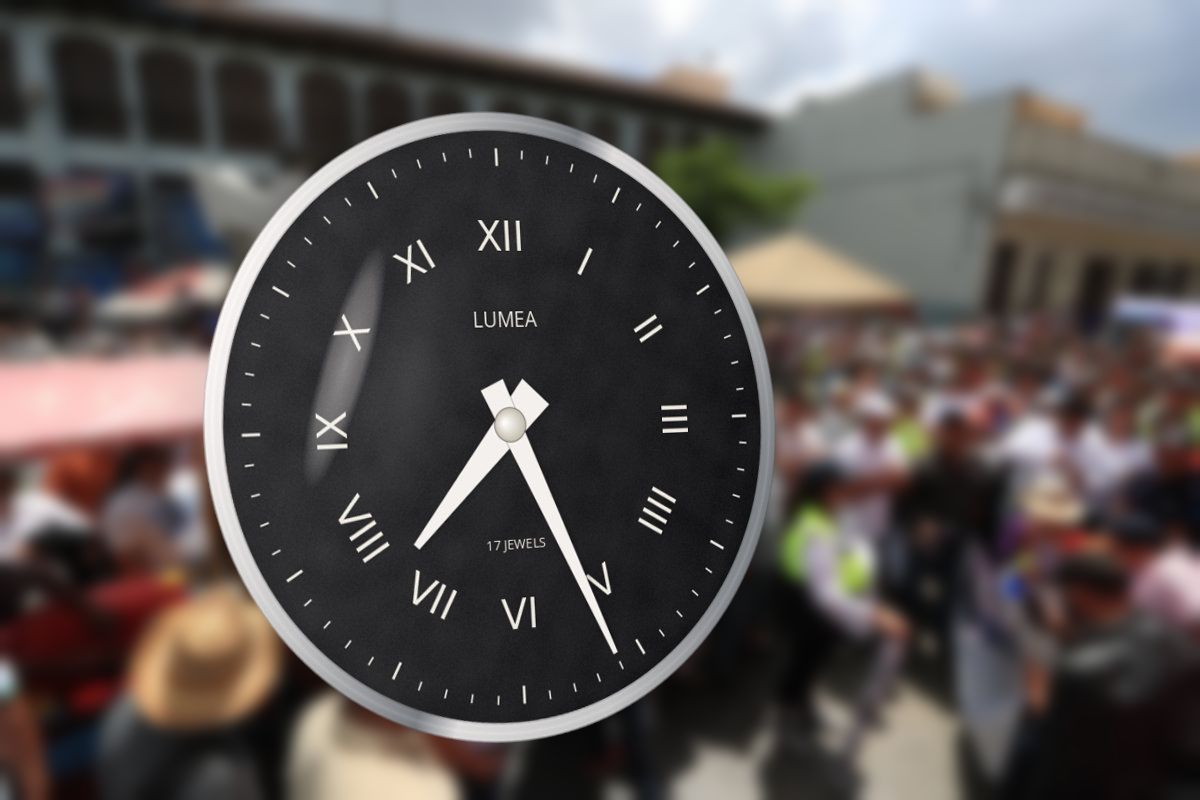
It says 7 h 26 min
